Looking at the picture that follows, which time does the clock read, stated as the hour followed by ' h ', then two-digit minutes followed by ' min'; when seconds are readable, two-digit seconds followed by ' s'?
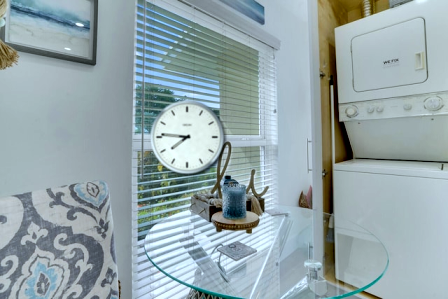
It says 7 h 46 min
